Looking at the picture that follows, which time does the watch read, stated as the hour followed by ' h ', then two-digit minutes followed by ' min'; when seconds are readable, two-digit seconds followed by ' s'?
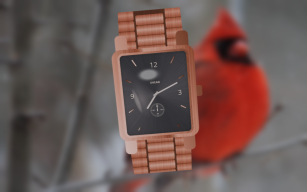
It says 7 h 11 min
